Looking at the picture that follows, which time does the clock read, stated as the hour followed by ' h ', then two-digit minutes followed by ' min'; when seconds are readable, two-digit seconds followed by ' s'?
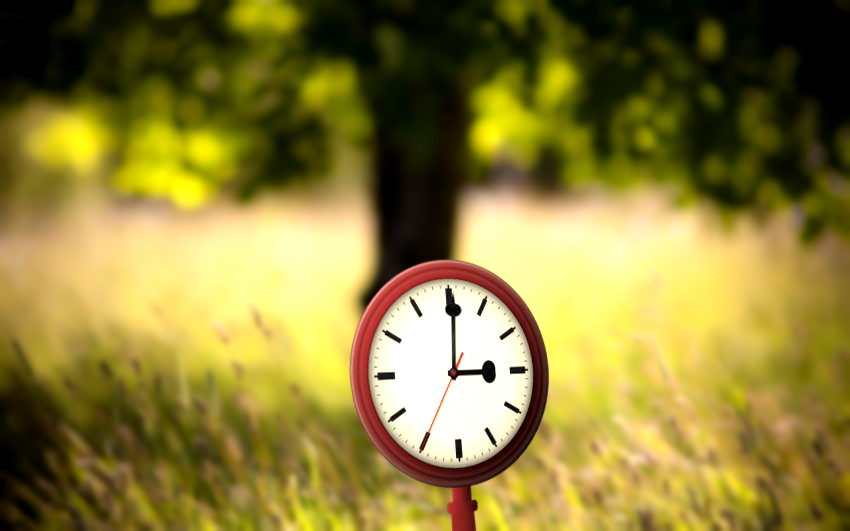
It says 3 h 00 min 35 s
